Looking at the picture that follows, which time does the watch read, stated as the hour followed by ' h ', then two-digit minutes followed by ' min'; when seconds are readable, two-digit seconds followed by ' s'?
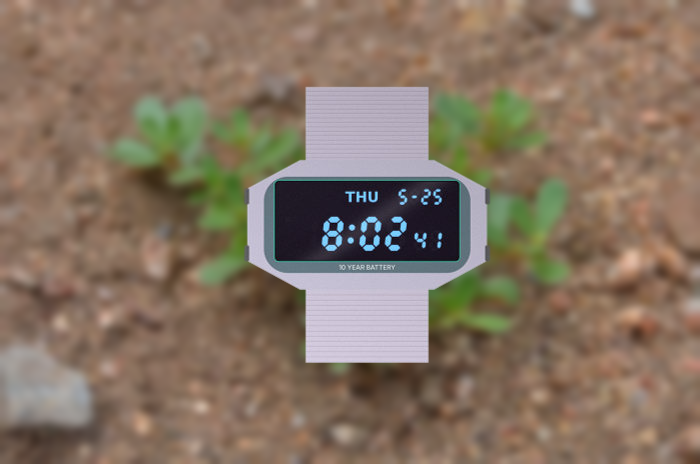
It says 8 h 02 min 41 s
